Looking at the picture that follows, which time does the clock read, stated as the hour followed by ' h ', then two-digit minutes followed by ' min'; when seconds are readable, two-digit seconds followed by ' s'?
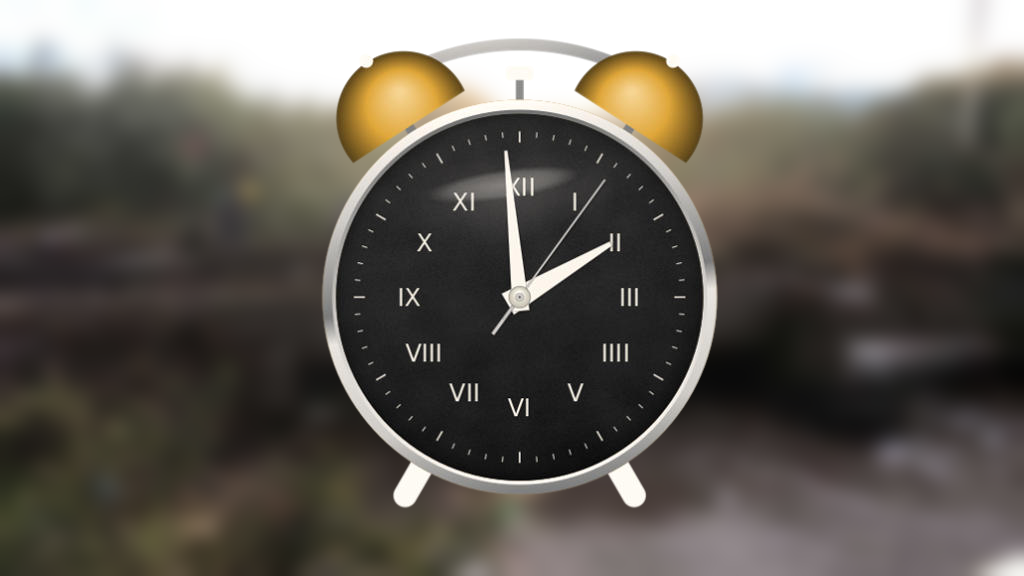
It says 1 h 59 min 06 s
